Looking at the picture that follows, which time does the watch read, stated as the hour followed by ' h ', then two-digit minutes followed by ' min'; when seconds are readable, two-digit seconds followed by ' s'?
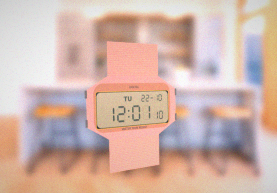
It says 12 h 01 min 10 s
